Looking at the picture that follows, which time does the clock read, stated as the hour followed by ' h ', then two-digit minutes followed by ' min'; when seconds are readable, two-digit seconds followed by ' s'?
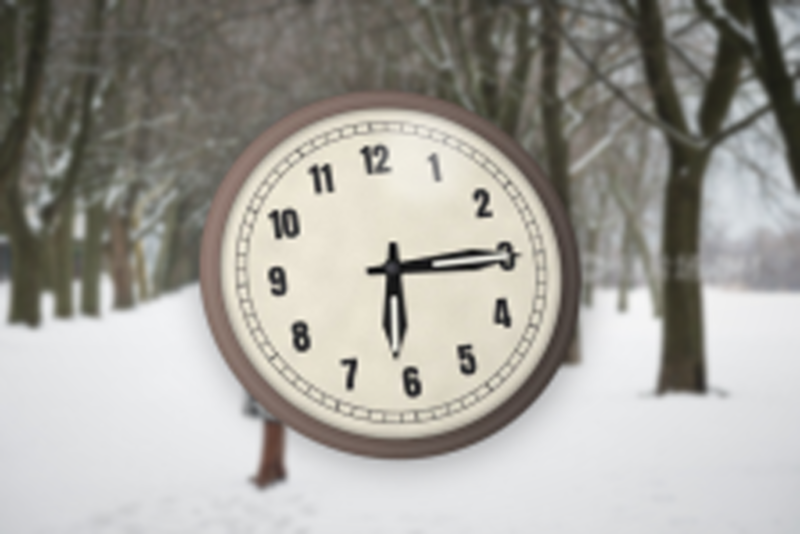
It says 6 h 15 min
